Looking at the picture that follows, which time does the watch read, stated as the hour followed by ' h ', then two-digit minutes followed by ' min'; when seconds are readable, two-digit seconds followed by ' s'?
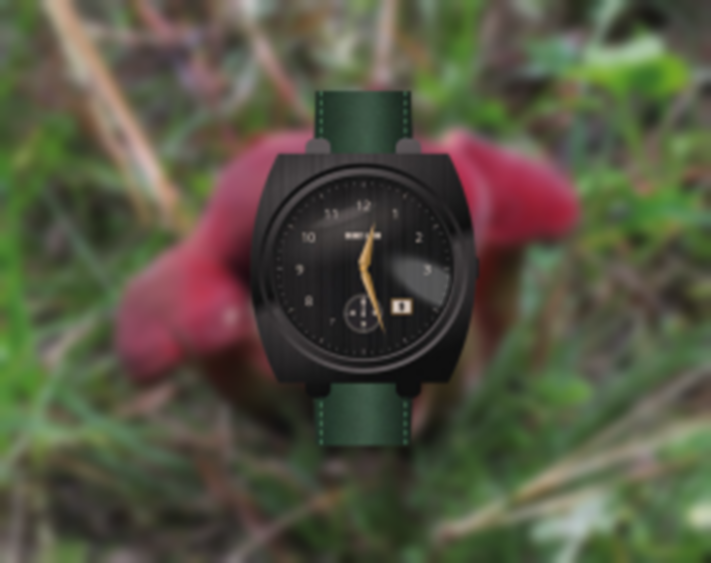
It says 12 h 27 min
